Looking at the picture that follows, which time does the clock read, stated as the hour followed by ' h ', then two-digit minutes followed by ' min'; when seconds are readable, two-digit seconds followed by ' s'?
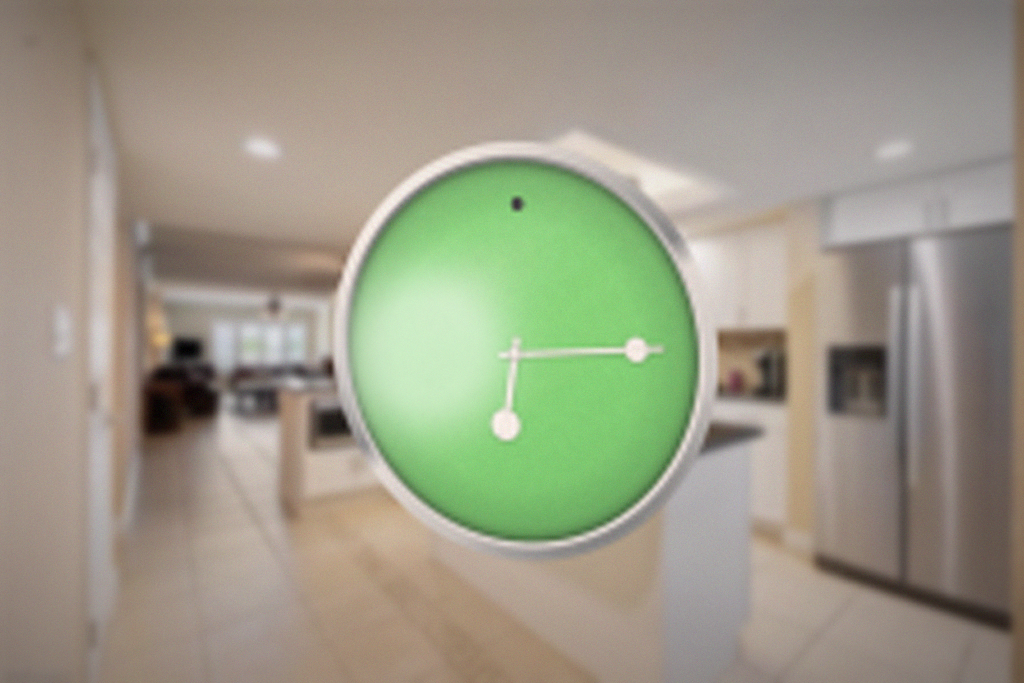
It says 6 h 14 min
